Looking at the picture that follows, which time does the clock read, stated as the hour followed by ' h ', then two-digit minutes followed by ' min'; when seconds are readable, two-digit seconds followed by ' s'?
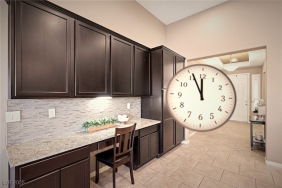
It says 11 h 56 min
